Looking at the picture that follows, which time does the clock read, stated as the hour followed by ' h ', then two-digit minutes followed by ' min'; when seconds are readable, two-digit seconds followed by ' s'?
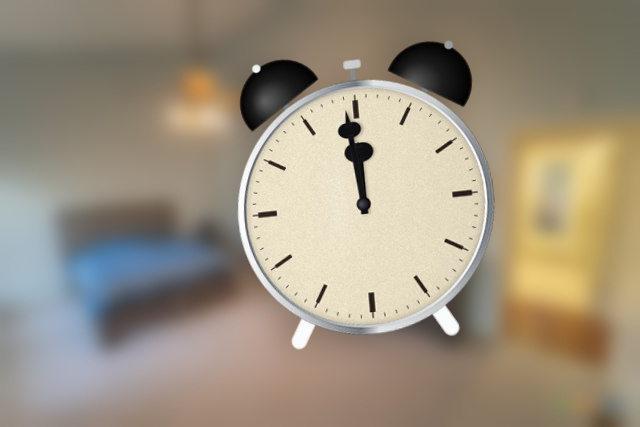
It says 11 h 59 min
